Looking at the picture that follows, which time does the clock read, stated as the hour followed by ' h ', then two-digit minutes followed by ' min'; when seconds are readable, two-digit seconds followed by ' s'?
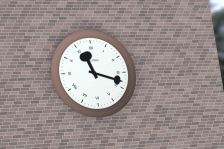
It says 11 h 18 min
